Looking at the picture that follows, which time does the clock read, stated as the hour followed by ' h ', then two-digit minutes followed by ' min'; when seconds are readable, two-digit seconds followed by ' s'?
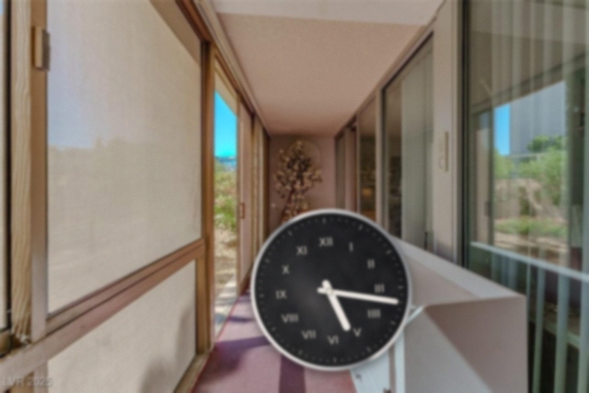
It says 5 h 17 min
